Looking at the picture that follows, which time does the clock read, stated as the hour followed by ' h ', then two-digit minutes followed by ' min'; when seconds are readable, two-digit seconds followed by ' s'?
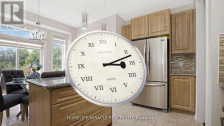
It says 3 h 12 min
